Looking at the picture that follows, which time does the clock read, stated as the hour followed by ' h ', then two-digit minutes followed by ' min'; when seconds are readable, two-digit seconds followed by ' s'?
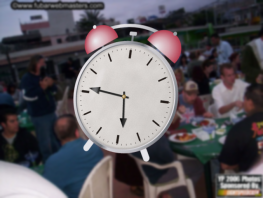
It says 5 h 46 min
